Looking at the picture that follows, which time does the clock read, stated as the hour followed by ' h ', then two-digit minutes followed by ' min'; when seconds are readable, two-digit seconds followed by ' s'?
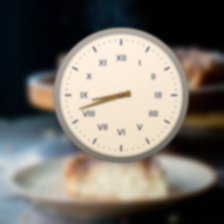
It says 8 h 42 min
